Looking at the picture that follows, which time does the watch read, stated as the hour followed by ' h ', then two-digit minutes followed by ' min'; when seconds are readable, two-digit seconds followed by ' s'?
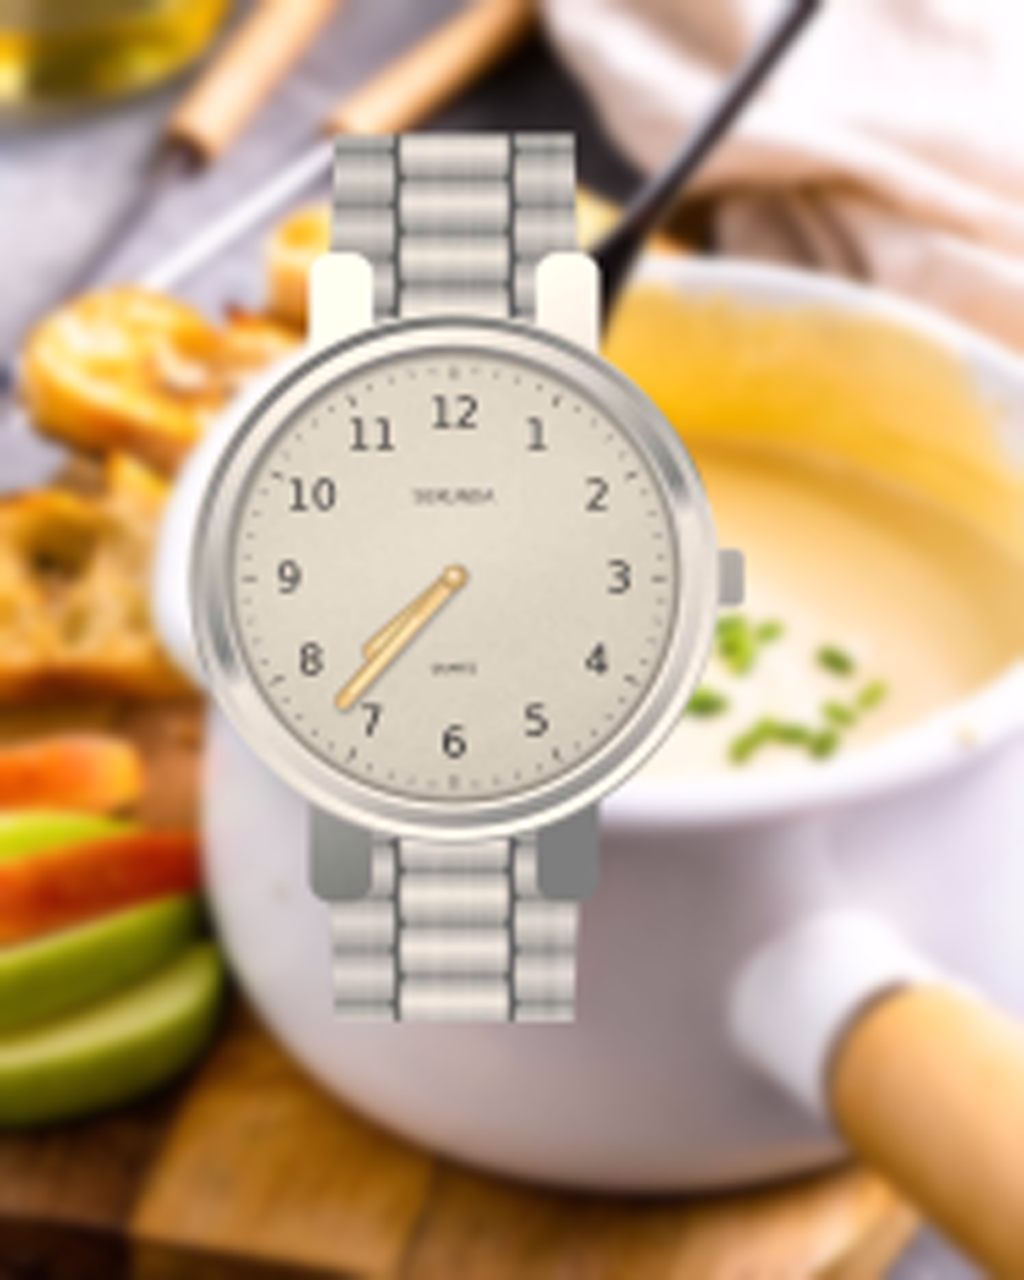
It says 7 h 37 min
